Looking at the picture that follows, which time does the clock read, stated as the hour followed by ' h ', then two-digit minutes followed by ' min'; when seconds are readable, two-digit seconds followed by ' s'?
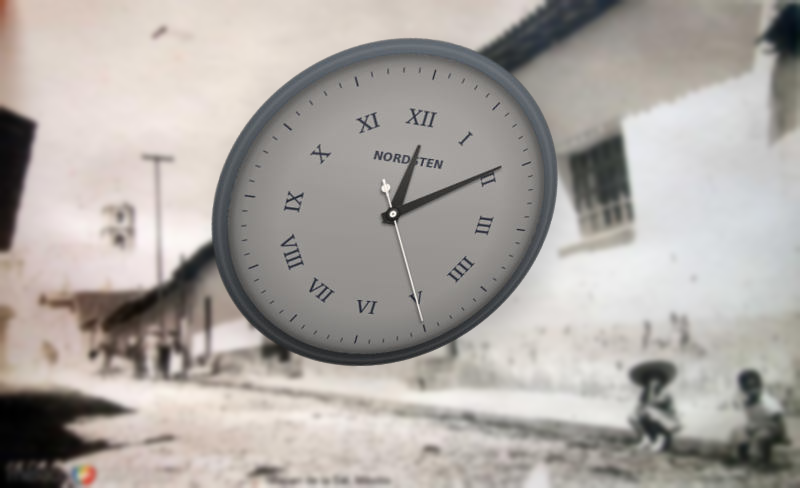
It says 12 h 09 min 25 s
